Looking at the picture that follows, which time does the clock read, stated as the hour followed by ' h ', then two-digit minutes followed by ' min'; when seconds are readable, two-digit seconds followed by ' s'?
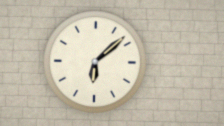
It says 6 h 08 min
